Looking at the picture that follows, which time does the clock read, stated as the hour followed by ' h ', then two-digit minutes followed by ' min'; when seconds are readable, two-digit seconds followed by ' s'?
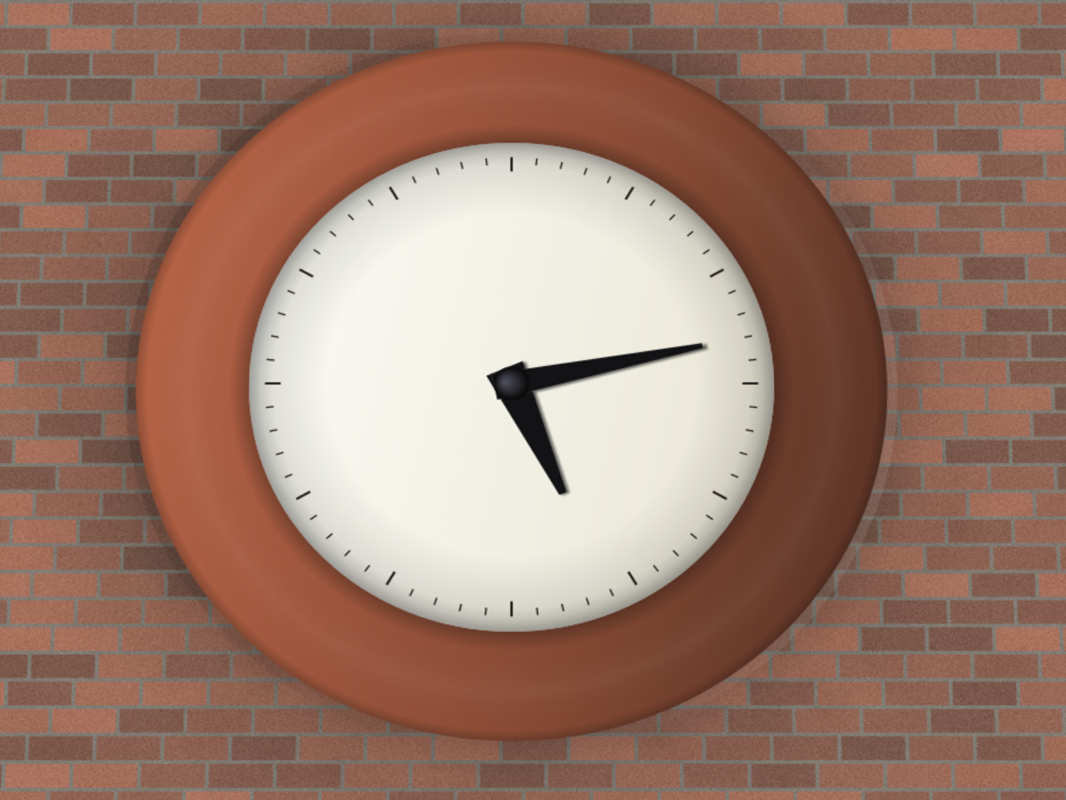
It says 5 h 13 min
